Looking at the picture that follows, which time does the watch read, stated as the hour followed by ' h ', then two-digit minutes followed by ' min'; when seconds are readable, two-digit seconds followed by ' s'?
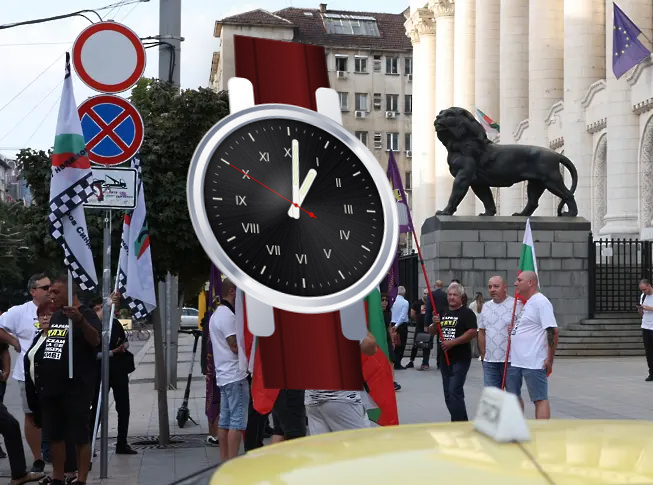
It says 1 h 00 min 50 s
